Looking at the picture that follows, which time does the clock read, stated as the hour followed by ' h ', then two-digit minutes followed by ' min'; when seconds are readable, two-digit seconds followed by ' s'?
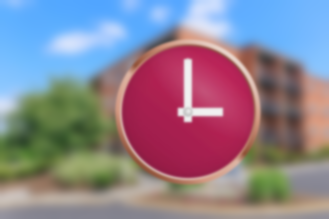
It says 3 h 00 min
